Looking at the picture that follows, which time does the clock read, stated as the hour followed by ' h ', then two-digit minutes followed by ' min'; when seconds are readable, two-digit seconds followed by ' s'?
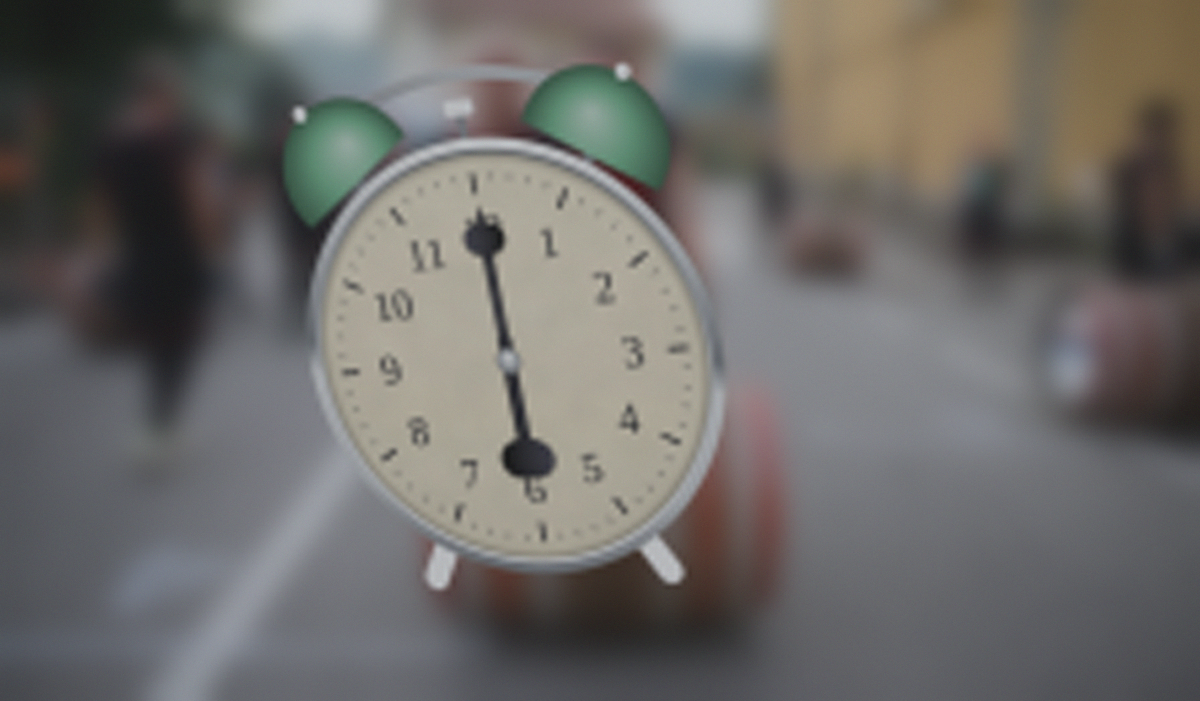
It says 6 h 00 min
